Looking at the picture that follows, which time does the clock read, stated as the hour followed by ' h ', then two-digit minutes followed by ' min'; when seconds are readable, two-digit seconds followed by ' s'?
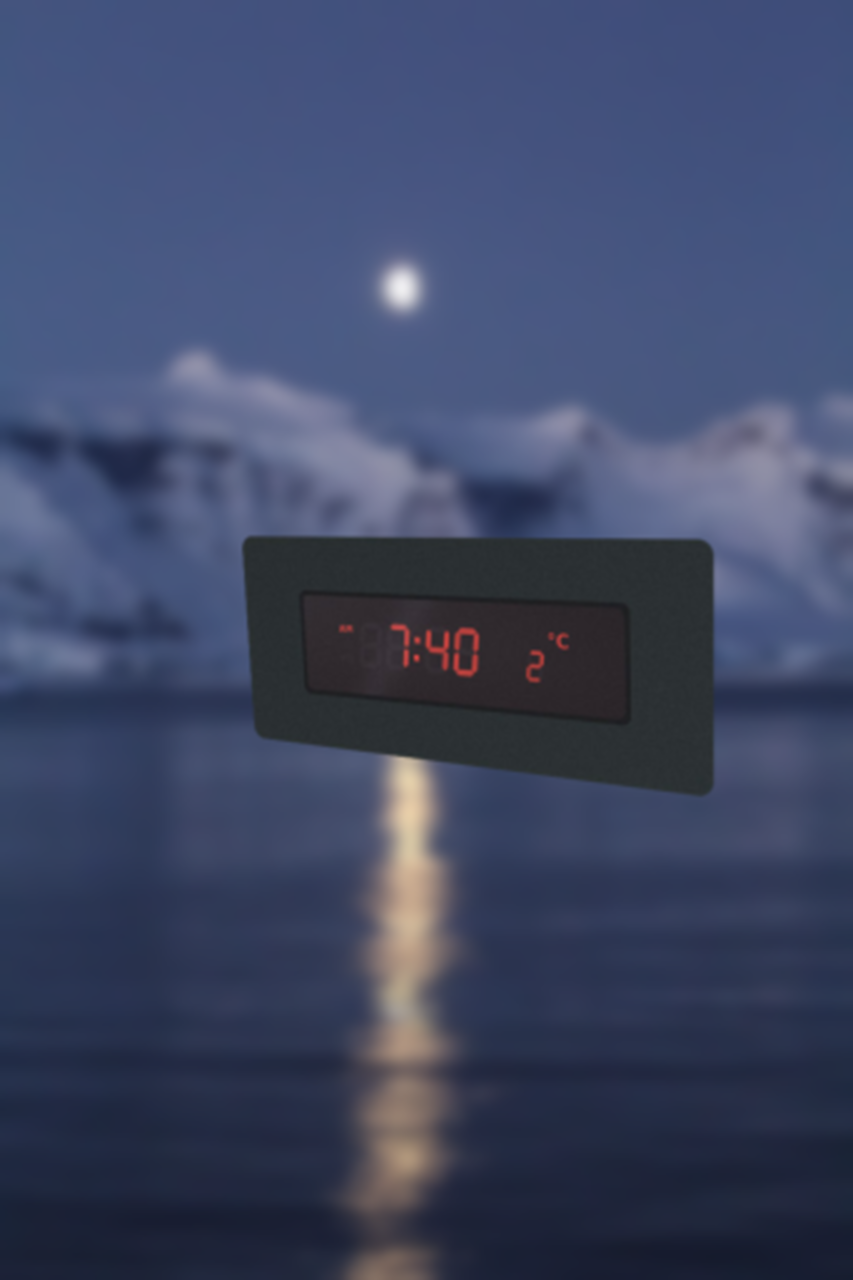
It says 7 h 40 min
